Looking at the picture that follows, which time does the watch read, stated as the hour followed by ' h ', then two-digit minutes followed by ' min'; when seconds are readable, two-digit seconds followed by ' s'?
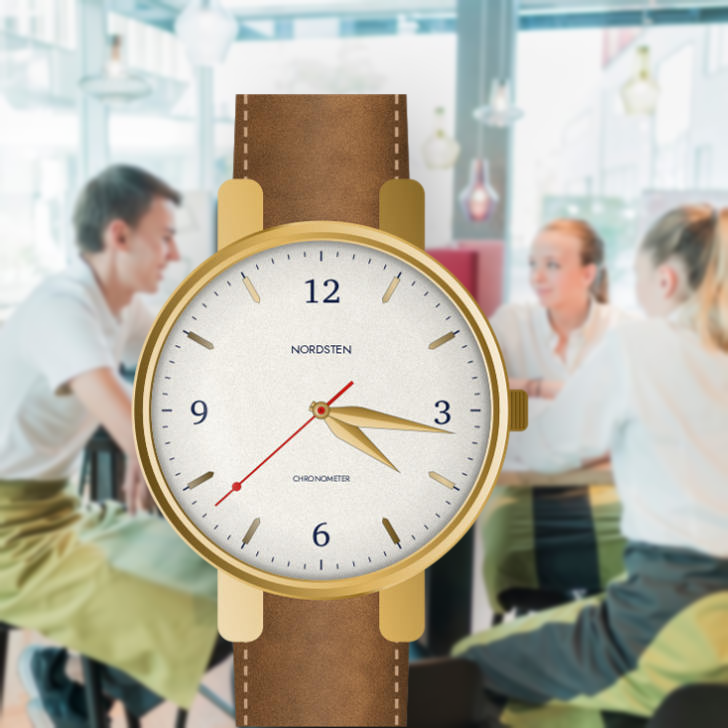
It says 4 h 16 min 38 s
